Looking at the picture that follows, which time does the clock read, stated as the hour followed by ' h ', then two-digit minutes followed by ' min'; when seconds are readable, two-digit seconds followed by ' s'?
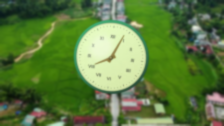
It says 8 h 04 min
